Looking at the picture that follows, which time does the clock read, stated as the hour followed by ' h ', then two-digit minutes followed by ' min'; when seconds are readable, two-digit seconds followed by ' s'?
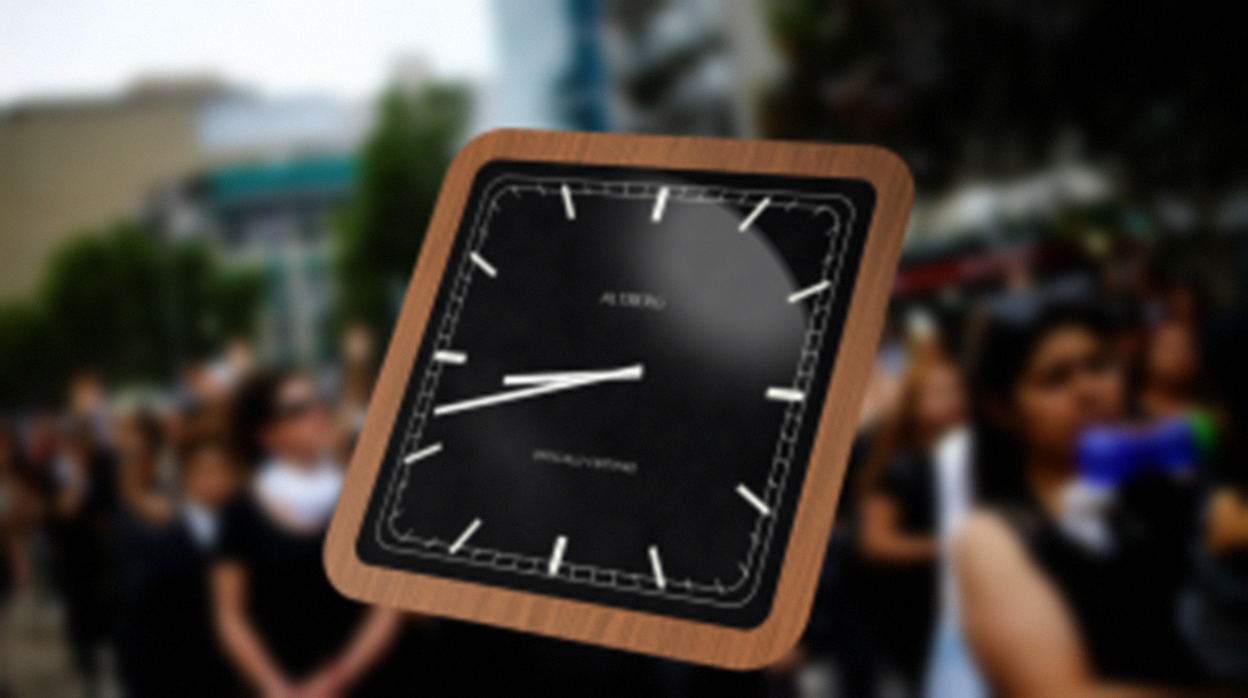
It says 8 h 42 min
